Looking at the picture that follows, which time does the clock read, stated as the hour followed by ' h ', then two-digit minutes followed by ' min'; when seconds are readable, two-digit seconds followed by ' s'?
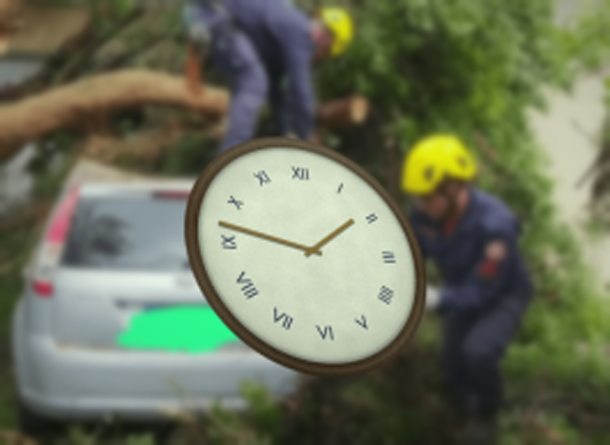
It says 1 h 47 min
